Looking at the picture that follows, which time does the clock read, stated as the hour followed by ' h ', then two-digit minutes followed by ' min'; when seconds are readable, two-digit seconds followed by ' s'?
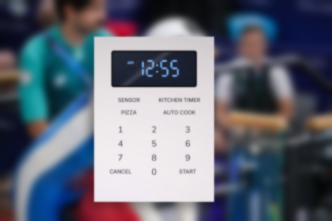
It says 12 h 55 min
